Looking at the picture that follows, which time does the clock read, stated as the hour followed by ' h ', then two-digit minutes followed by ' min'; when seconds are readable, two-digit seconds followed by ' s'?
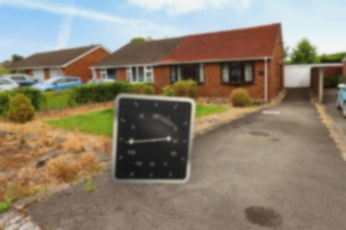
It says 2 h 44 min
